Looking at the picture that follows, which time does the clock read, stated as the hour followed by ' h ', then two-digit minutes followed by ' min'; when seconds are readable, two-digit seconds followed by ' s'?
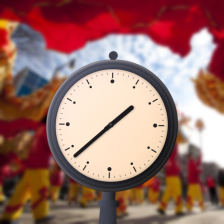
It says 1 h 38 min
